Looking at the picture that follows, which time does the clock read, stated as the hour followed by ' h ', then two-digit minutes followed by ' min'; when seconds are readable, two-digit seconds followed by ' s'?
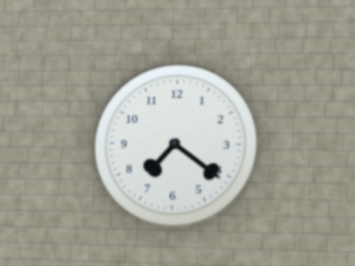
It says 7 h 21 min
